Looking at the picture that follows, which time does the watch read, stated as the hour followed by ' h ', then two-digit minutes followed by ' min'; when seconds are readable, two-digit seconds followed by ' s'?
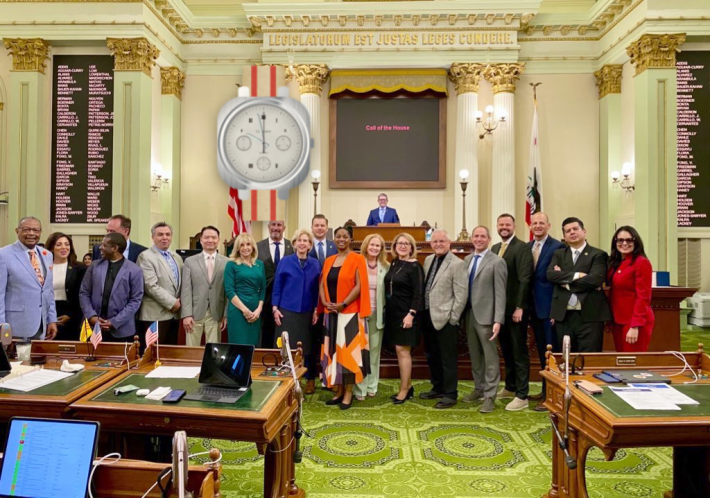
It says 9 h 58 min
